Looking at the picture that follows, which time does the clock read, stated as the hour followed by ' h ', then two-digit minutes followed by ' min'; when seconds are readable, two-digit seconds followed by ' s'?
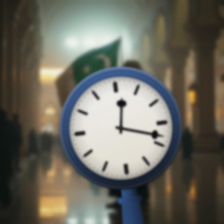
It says 12 h 18 min
